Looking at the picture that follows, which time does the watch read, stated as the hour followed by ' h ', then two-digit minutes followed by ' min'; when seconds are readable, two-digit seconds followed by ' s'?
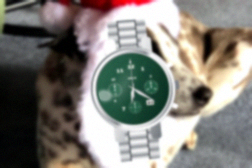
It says 6 h 21 min
